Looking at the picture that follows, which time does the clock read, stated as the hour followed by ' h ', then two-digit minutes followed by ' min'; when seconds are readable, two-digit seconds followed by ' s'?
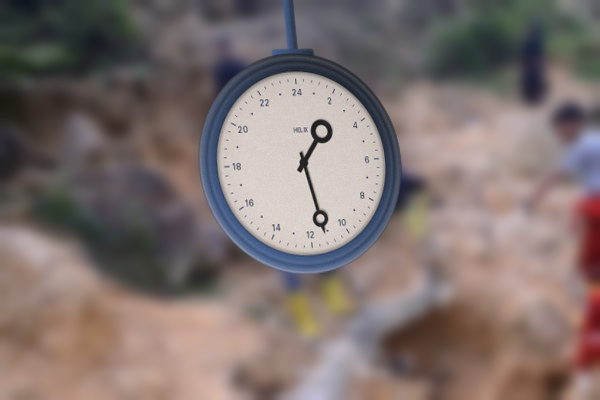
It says 2 h 28 min
